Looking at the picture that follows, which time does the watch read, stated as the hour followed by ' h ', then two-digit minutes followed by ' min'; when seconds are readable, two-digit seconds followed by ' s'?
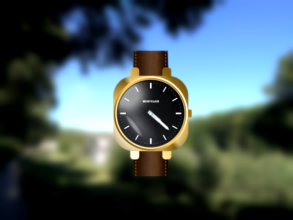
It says 4 h 22 min
